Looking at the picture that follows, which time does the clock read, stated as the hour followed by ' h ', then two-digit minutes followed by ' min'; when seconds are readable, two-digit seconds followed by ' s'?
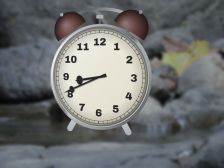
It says 8 h 41 min
